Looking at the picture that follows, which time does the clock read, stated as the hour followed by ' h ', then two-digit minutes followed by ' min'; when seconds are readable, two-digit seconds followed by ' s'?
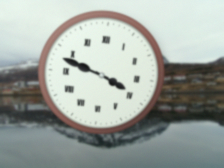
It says 3 h 48 min
